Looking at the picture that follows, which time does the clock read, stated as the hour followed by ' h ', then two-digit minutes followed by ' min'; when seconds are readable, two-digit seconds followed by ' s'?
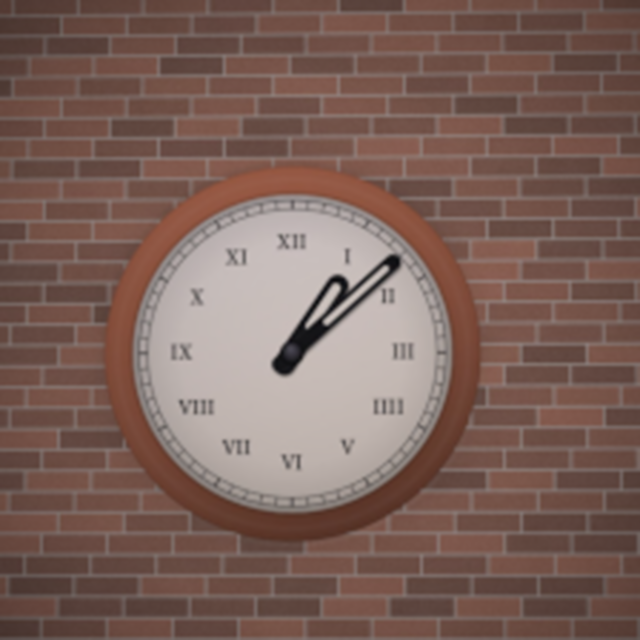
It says 1 h 08 min
